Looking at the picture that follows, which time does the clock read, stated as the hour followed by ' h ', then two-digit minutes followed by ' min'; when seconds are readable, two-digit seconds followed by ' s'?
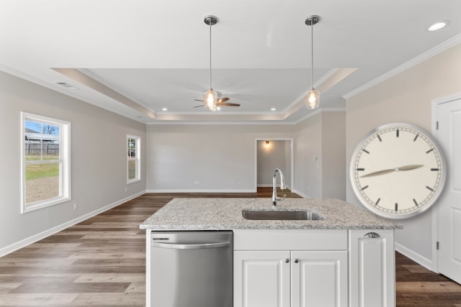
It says 2 h 43 min
